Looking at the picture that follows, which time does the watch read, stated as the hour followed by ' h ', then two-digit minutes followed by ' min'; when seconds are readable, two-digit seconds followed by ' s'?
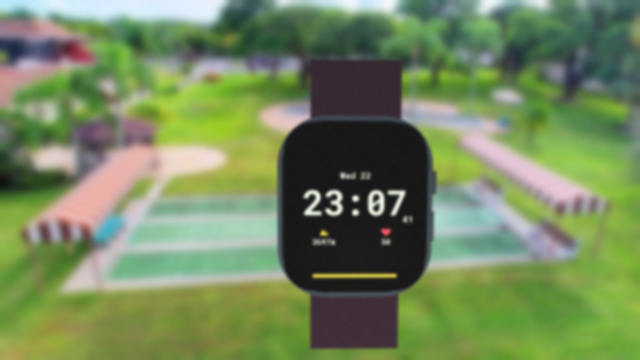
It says 23 h 07 min
